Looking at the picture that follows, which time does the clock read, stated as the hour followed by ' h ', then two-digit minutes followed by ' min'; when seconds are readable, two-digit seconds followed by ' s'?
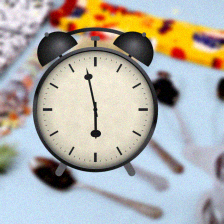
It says 5 h 58 min
